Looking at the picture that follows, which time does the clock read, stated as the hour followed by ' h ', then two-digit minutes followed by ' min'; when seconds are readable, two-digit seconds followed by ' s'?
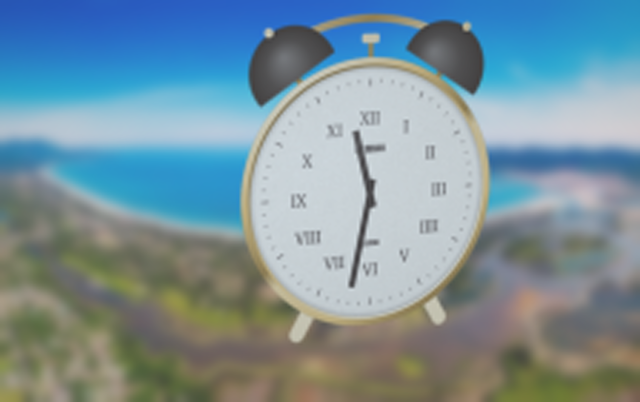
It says 11 h 32 min
